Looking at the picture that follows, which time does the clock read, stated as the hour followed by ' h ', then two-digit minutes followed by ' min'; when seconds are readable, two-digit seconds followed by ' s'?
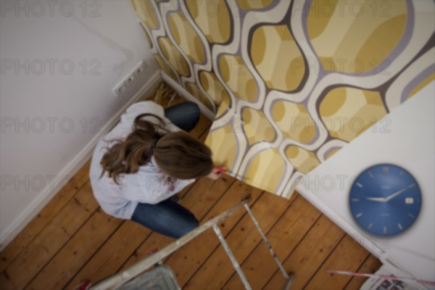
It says 9 h 10 min
